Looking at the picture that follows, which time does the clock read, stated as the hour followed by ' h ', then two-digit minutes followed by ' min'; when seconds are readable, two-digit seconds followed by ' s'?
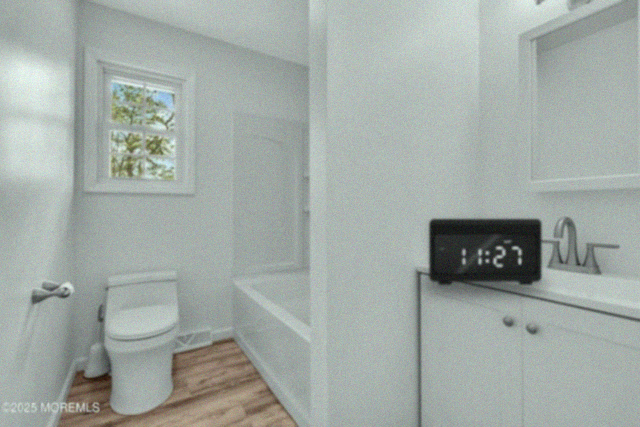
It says 11 h 27 min
